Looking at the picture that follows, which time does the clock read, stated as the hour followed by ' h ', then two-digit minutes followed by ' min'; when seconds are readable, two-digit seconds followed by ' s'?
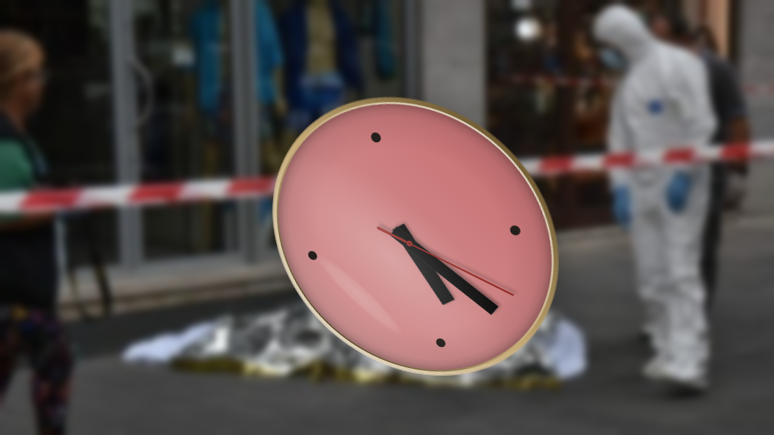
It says 5 h 23 min 21 s
